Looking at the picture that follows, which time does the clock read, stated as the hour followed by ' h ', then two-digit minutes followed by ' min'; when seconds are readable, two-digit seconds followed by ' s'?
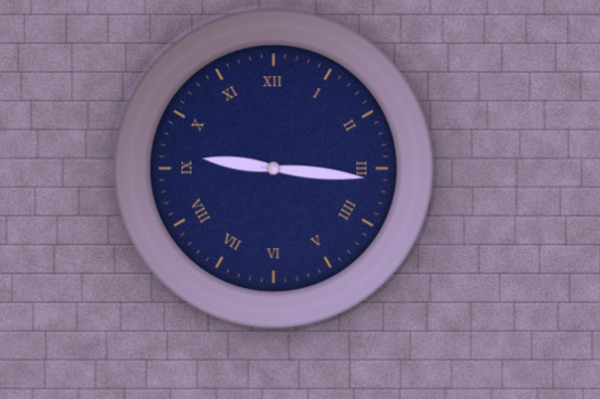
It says 9 h 16 min
